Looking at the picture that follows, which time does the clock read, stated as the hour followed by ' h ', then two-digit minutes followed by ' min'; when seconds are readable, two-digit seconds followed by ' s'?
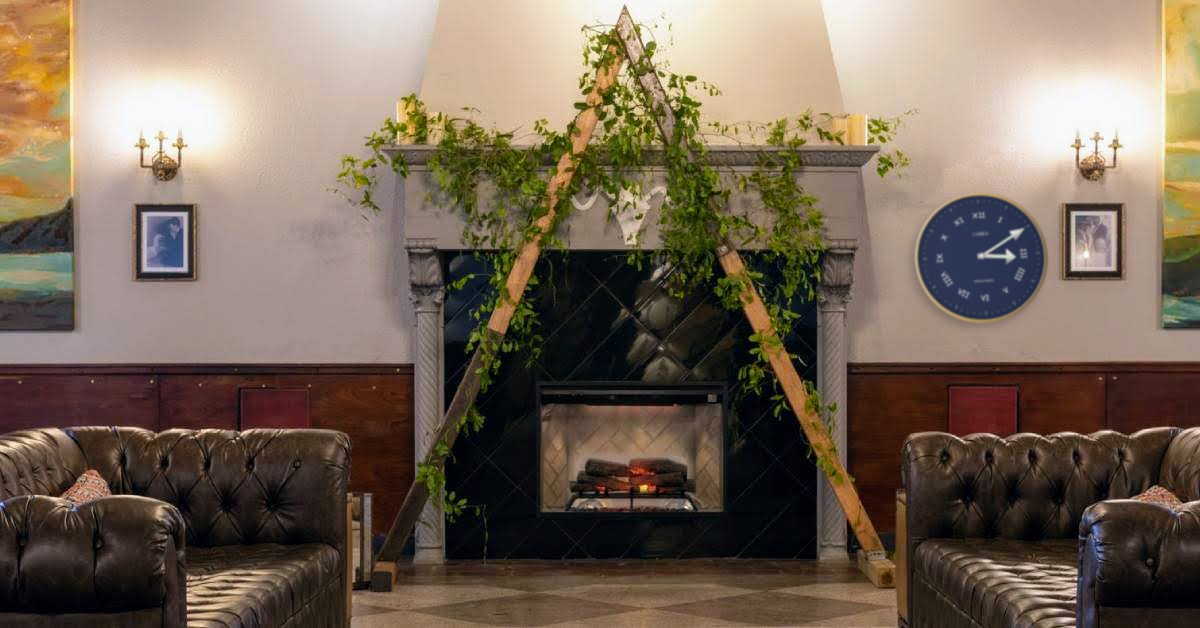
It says 3 h 10 min
